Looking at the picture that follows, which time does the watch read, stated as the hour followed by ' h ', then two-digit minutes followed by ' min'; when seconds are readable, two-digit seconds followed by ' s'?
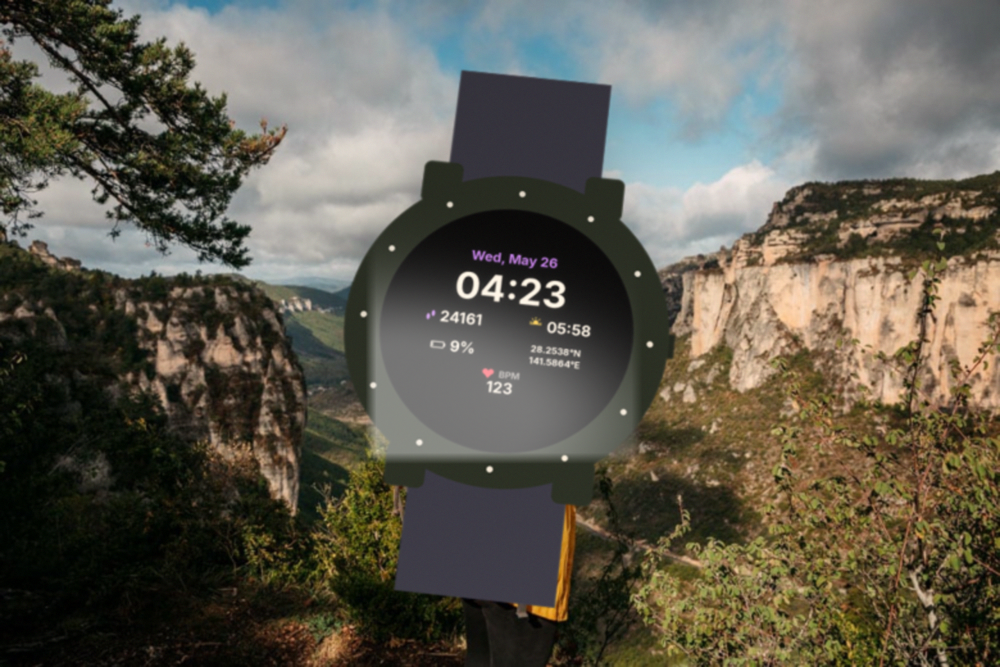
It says 4 h 23 min
